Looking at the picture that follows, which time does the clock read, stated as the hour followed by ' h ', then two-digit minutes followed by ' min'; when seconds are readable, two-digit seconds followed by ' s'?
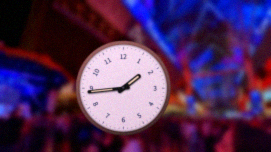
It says 1 h 44 min
